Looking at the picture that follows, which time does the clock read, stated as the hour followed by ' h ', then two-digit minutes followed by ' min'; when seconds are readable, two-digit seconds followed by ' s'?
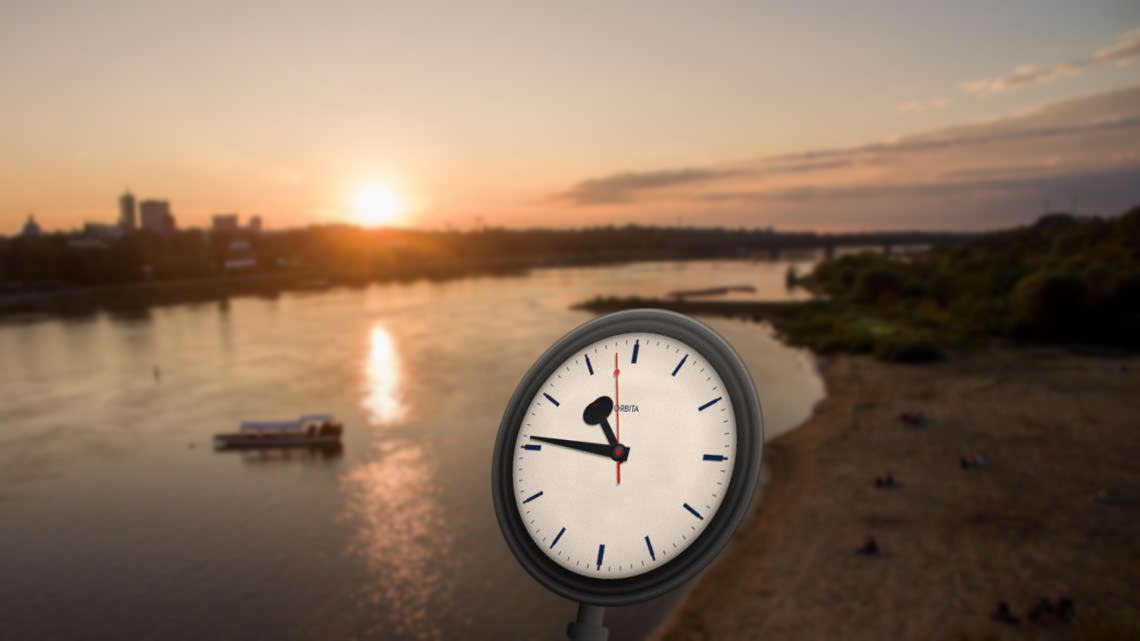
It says 10 h 45 min 58 s
